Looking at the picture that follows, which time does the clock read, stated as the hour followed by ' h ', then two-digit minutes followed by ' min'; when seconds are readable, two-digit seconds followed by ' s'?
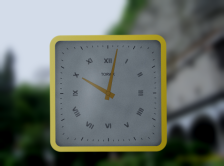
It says 10 h 02 min
